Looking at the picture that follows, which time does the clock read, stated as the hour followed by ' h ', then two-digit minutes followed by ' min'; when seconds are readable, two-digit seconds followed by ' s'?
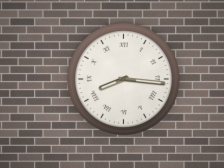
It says 8 h 16 min
